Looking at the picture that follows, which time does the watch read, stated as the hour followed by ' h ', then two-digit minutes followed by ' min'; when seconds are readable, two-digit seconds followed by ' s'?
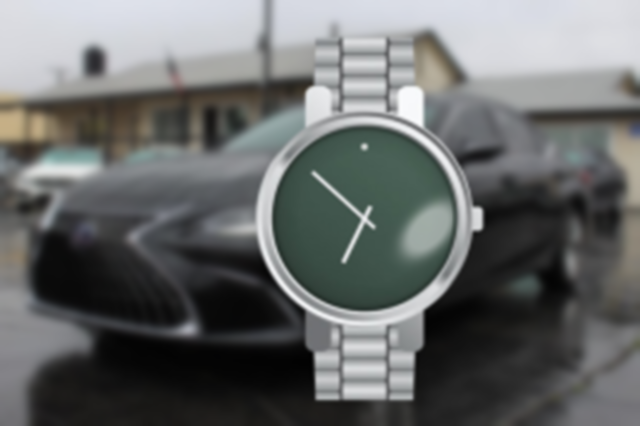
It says 6 h 52 min
